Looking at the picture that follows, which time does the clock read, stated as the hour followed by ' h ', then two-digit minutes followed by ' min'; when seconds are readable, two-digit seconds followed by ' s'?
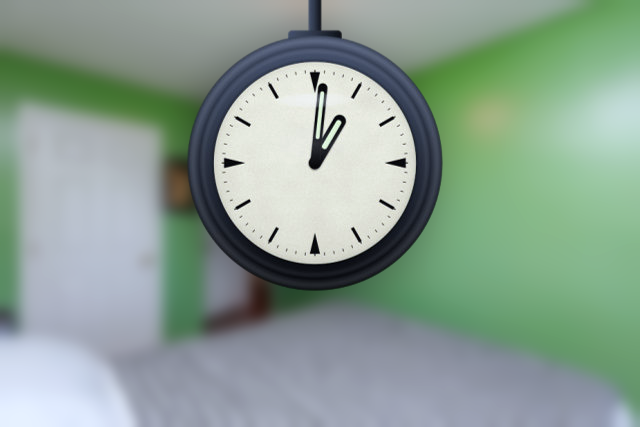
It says 1 h 01 min
